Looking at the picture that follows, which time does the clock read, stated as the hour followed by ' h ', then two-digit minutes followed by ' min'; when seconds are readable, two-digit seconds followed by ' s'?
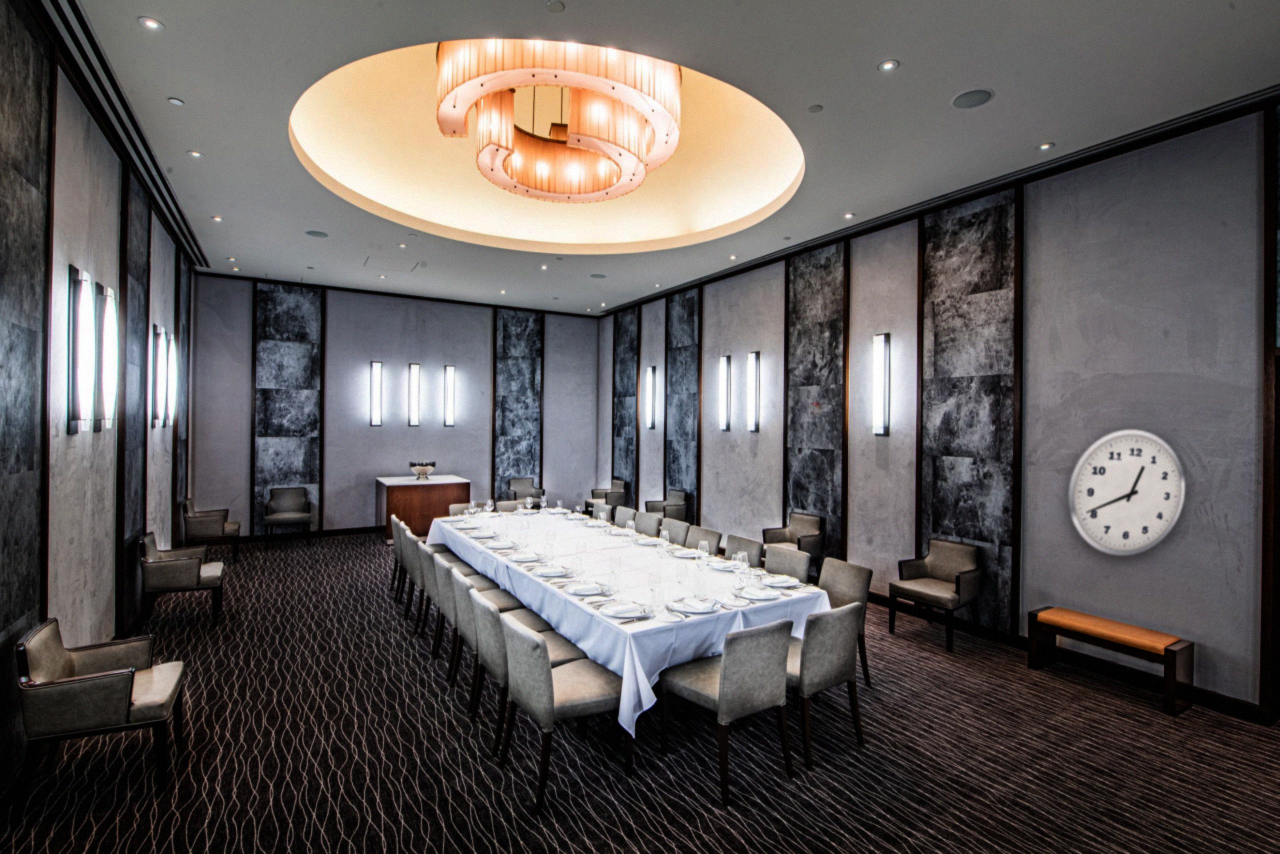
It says 12 h 41 min
